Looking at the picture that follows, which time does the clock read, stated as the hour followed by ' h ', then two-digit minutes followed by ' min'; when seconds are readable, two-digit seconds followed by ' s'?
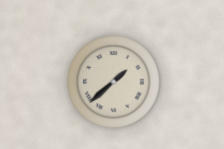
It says 1 h 38 min
